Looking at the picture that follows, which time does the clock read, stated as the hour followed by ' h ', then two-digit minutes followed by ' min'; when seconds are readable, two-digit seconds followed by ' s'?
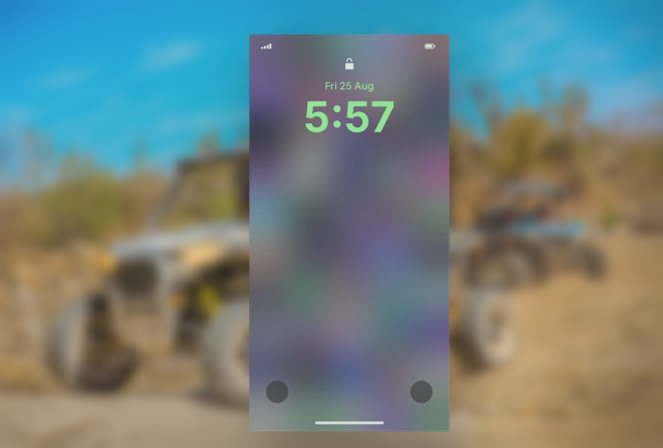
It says 5 h 57 min
